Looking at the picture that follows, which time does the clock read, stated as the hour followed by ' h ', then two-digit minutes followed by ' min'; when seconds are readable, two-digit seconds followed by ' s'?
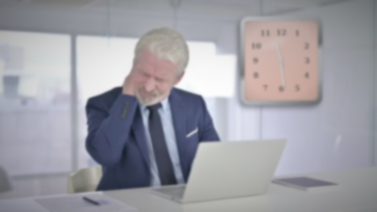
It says 11 h 29 min
